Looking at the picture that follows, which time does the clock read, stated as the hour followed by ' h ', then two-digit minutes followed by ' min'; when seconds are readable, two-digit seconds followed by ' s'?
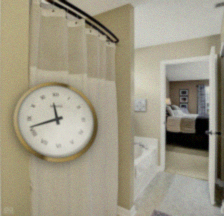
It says 11 h 42 min
